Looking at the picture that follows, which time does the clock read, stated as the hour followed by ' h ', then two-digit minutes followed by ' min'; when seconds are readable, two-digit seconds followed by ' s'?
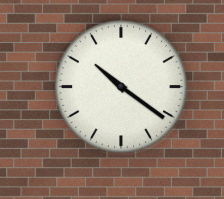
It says 10 h 21 min
